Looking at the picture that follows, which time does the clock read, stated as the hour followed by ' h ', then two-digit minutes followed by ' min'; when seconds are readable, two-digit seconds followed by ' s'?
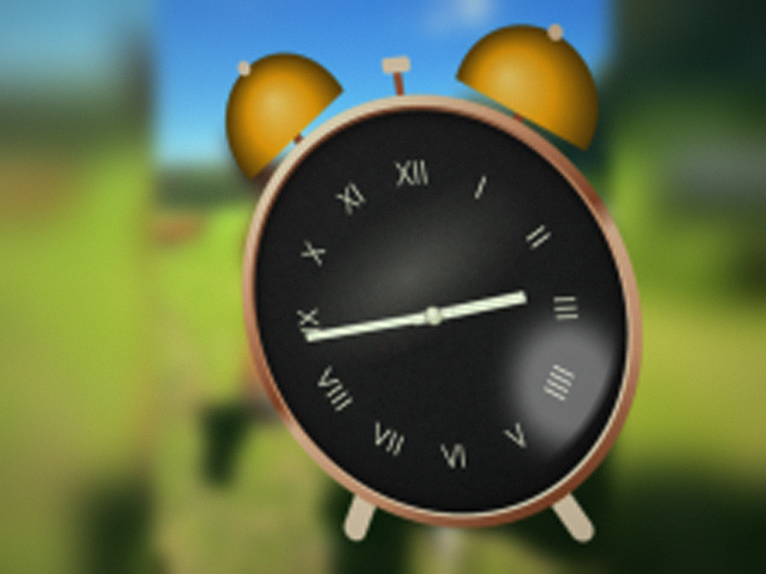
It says 2 h 44 min
